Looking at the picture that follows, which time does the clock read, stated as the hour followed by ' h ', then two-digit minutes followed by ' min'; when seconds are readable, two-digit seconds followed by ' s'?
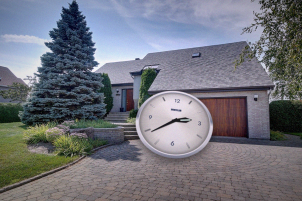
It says 2 h 39 min
